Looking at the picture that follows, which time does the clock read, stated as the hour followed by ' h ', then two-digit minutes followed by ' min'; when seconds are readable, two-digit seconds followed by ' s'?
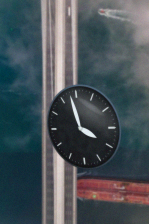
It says 3 h 58 min
